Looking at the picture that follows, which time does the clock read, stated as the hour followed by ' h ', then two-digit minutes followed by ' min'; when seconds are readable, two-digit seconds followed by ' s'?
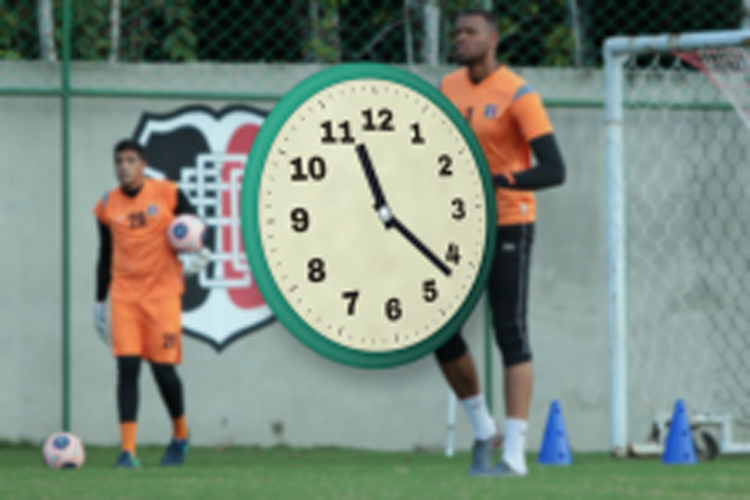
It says 11 h 22 min
